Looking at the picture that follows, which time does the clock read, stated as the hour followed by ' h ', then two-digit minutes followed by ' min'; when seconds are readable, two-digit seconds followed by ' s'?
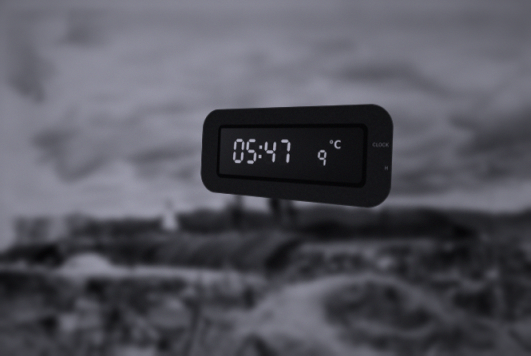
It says 5 h 47 min
